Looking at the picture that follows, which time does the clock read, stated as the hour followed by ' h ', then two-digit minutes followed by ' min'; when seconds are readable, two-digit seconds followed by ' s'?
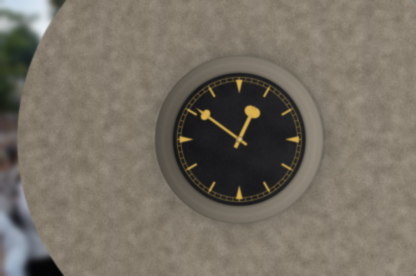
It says 12 h 51 min
